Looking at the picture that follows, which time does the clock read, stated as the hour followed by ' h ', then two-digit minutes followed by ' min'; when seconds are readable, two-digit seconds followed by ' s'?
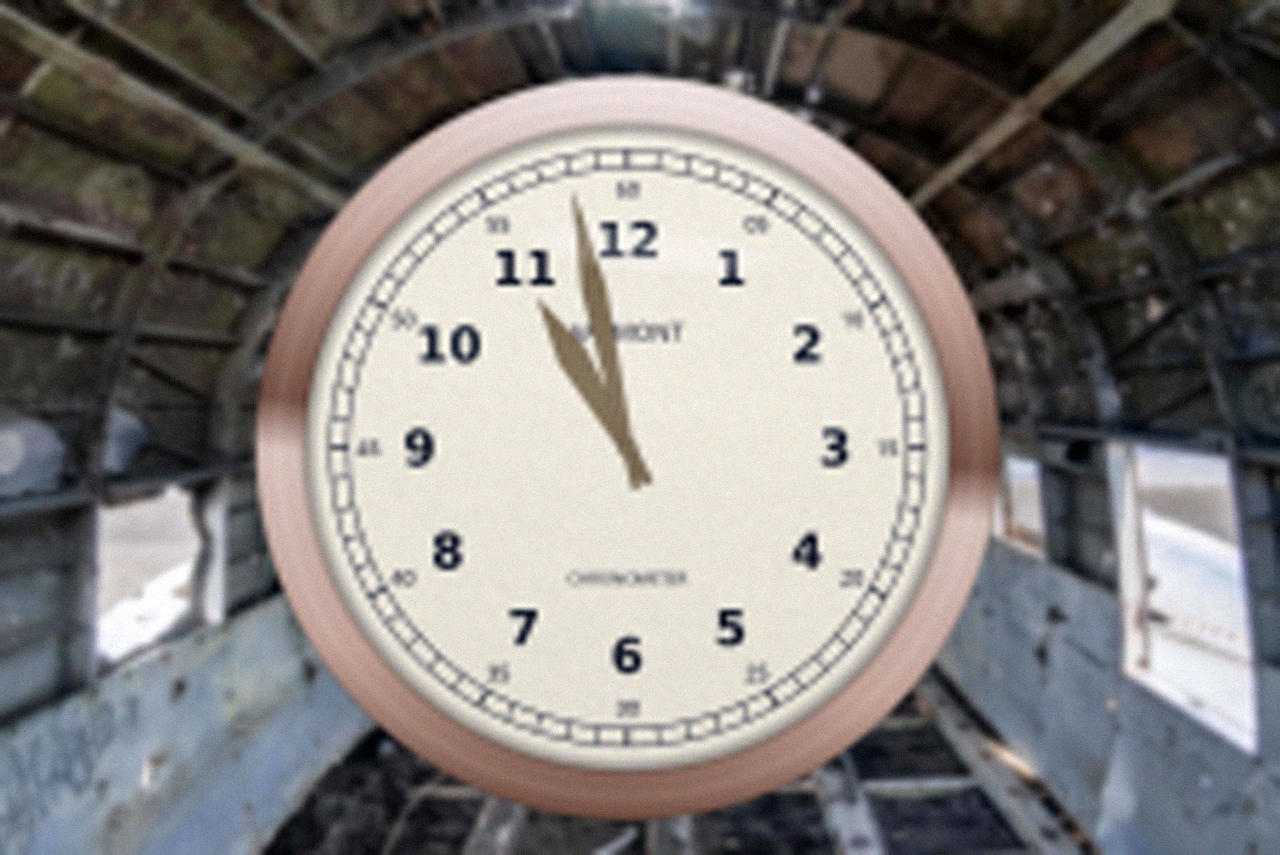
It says 10 h 58 min
